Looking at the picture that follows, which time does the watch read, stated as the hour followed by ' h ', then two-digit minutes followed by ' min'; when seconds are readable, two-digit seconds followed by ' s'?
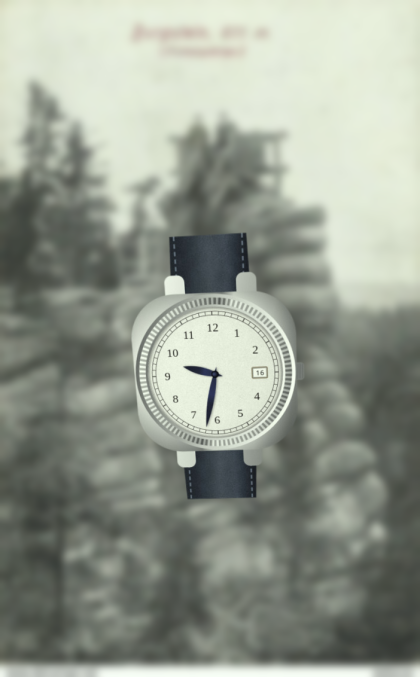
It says 9 h 32 min
